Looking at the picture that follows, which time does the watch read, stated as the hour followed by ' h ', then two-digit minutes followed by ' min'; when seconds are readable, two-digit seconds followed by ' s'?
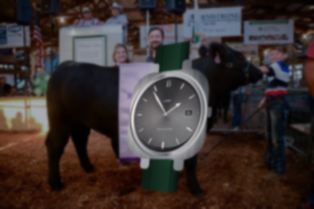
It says 1 h 54 min
